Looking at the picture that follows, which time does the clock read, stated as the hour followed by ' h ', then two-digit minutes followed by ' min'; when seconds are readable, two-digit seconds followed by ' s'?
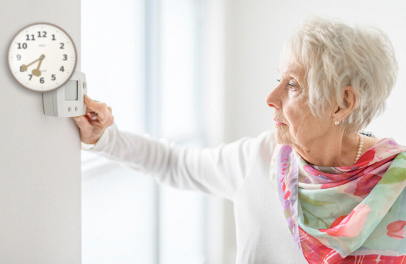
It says 6 h 40 min
